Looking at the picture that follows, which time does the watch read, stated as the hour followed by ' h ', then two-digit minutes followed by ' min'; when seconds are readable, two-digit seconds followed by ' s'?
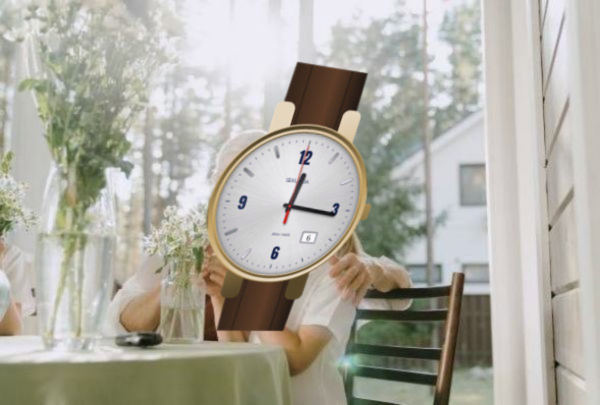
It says 12 h 16 min 00 s
